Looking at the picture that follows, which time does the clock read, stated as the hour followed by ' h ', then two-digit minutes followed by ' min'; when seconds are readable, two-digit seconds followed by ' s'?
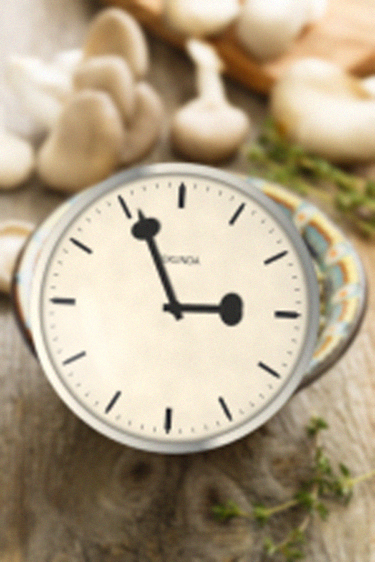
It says 2 h 56 min
